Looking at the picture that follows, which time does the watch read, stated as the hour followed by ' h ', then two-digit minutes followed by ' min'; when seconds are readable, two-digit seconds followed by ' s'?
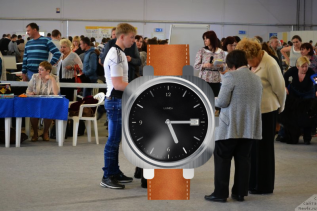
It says 5 h 15 min
